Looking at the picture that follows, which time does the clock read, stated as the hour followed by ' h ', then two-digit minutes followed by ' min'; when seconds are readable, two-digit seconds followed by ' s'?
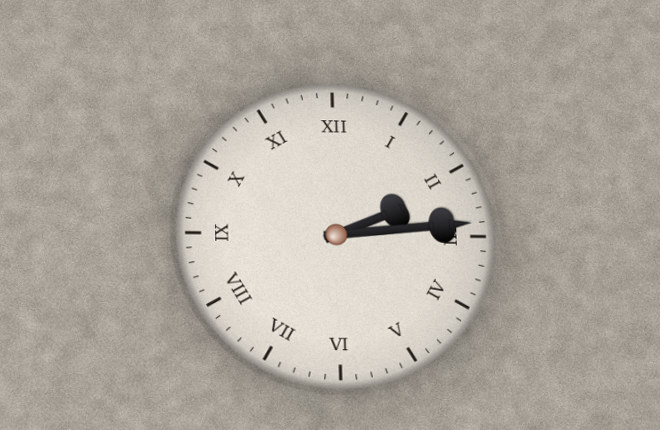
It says 2 h 14 min
